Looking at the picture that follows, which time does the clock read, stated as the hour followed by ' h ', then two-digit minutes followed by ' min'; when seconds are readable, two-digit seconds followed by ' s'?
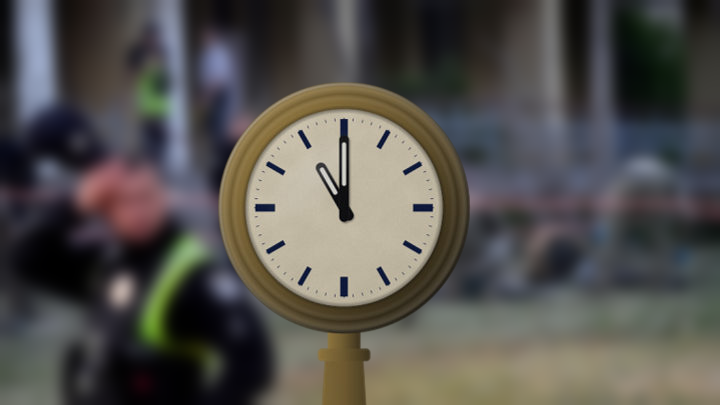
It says 11 h 00 min
